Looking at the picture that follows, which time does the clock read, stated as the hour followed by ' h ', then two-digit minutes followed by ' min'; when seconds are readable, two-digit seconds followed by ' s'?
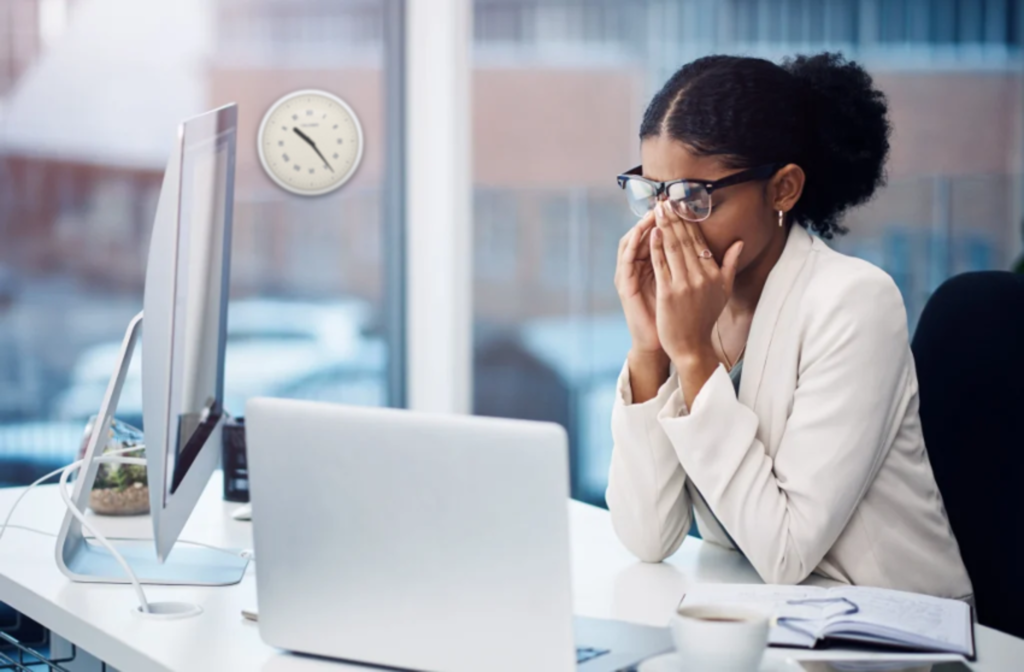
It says 10 h 24 min
